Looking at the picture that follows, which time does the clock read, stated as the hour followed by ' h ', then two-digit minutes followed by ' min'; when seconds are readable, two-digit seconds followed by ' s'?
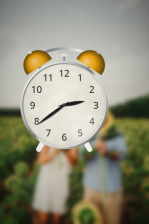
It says 2 h 39 min
